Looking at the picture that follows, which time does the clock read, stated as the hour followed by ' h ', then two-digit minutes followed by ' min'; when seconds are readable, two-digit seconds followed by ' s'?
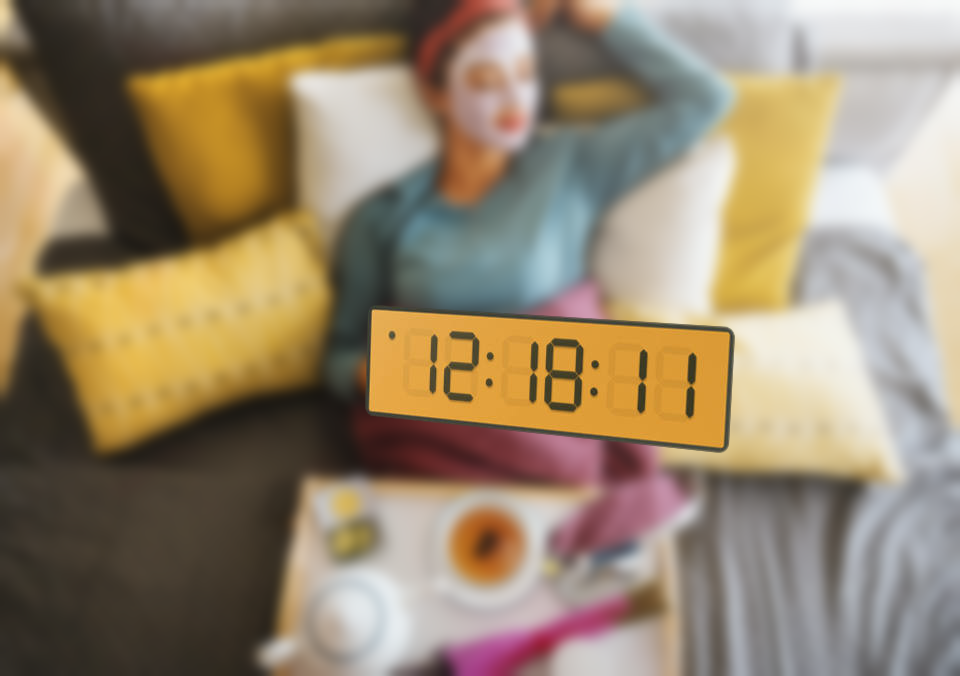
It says 12 h 18 min 11 s
